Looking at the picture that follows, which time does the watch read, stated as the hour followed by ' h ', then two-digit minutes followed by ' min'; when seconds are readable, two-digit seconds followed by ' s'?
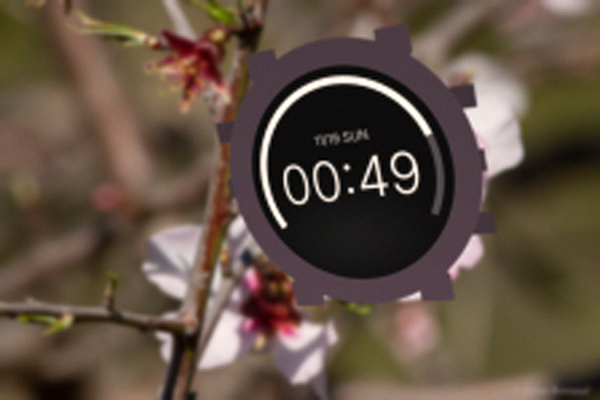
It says 0 h 49 min
